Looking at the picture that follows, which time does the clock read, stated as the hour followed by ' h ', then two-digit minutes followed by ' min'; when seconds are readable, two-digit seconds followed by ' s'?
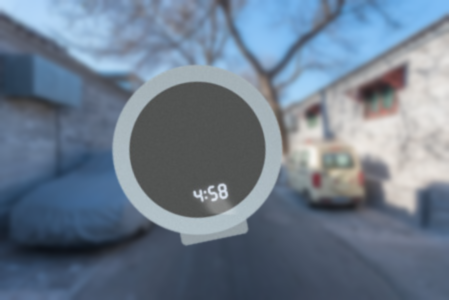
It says 4 h 58 min
